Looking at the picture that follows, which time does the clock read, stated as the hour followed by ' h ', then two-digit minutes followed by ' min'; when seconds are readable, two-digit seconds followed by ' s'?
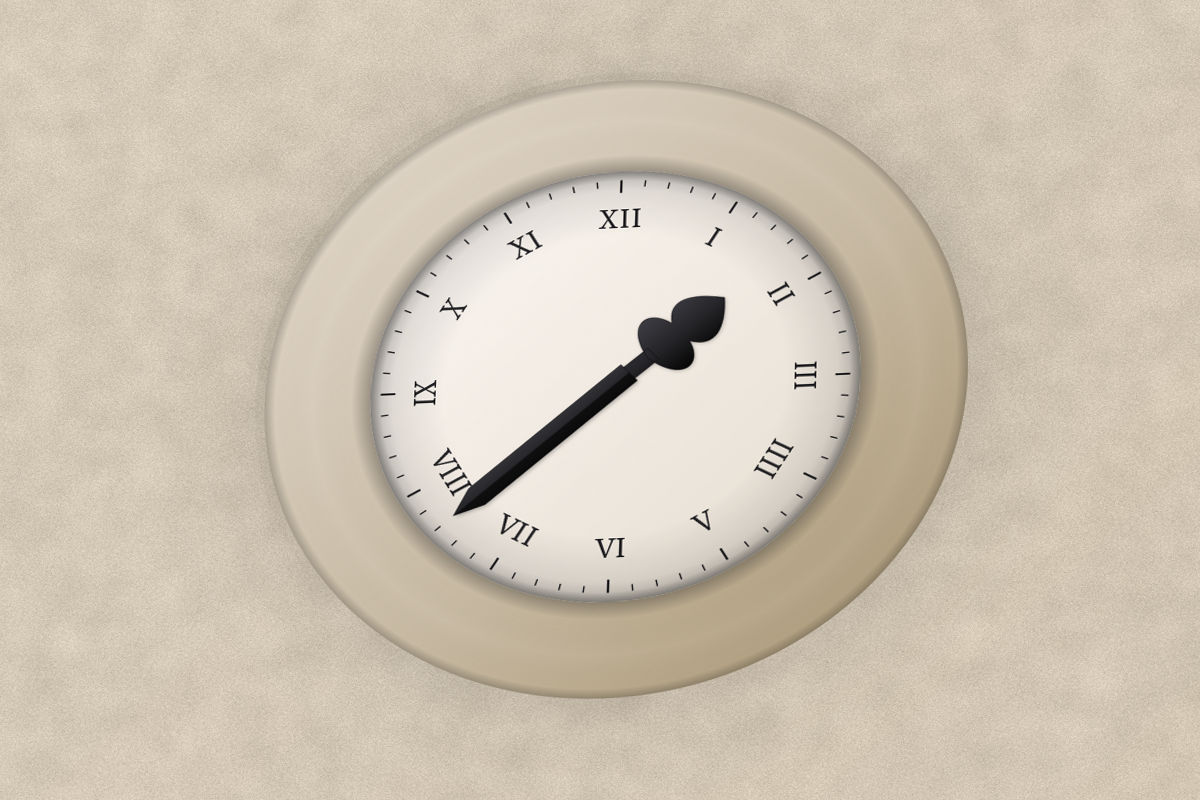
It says 1 h 38 min
